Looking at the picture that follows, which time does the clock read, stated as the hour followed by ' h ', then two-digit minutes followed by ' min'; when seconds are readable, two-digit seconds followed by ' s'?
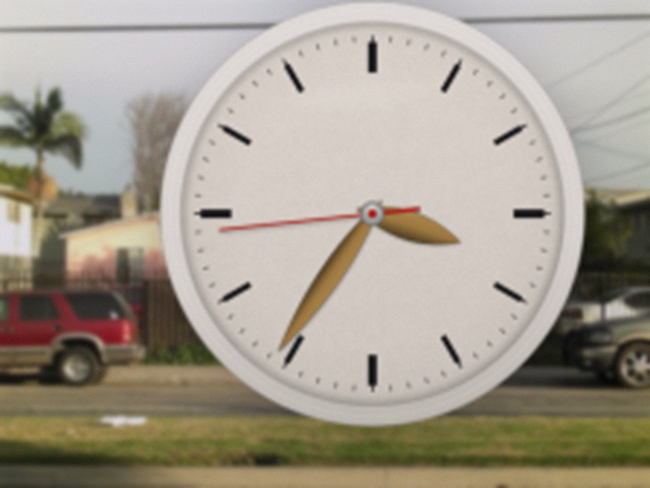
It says 3 h 35 min 44 s
